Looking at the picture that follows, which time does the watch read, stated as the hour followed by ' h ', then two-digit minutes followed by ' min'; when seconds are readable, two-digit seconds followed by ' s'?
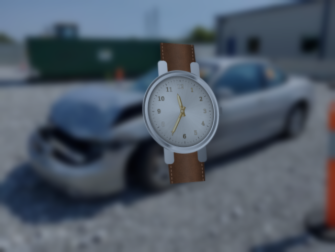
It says 11 h 35 min
